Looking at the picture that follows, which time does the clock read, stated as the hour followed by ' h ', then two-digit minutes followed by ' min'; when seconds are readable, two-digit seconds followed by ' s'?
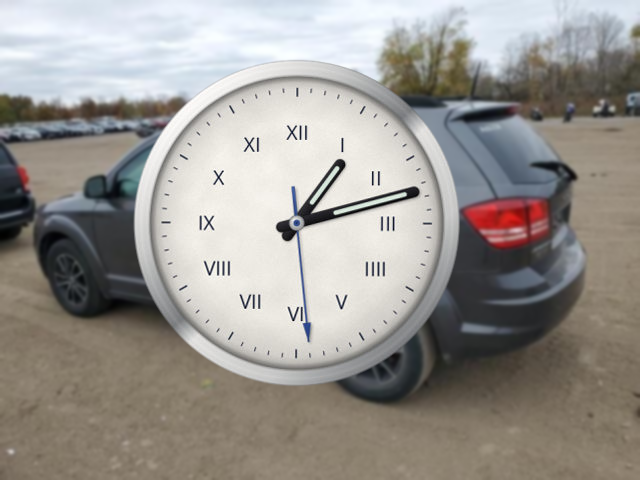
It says 1 h 12 min 29 s
